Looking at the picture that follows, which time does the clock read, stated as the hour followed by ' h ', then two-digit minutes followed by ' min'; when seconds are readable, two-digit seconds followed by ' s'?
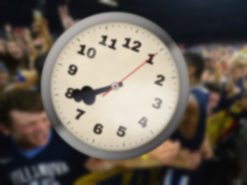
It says 7 h 39 min 05 s
